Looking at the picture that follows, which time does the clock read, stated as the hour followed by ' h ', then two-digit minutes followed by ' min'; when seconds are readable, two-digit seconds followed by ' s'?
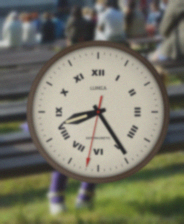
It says 8 h 24 min 32 s
